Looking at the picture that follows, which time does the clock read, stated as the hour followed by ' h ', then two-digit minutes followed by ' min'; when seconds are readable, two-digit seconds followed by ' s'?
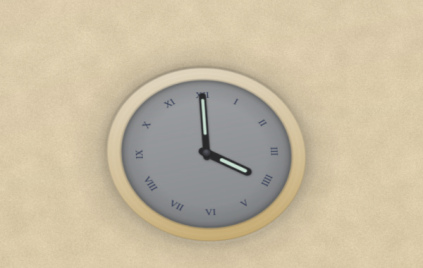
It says 4 h 00 min
